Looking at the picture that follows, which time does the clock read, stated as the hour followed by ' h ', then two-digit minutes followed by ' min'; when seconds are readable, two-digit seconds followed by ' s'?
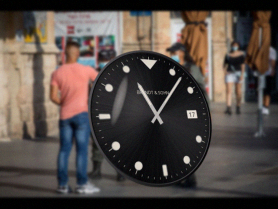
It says 11 h 07 min
